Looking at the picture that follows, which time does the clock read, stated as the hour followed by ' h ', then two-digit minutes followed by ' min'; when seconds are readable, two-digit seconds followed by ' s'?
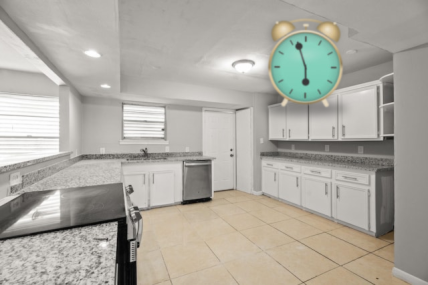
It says 5 h 57 min
